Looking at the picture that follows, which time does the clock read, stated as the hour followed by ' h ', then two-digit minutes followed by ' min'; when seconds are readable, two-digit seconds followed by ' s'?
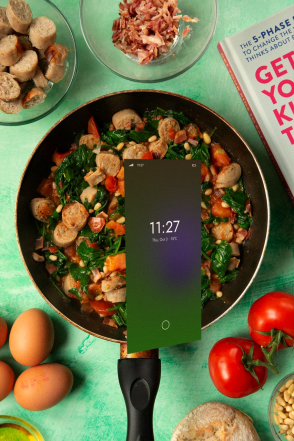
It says 11 h 27 min
